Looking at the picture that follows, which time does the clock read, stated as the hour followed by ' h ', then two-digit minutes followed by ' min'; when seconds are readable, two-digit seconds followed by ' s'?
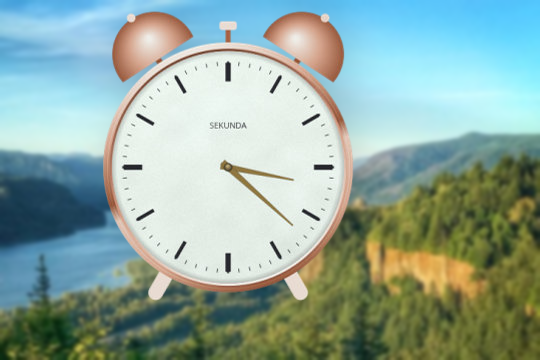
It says 3 h 22 min
